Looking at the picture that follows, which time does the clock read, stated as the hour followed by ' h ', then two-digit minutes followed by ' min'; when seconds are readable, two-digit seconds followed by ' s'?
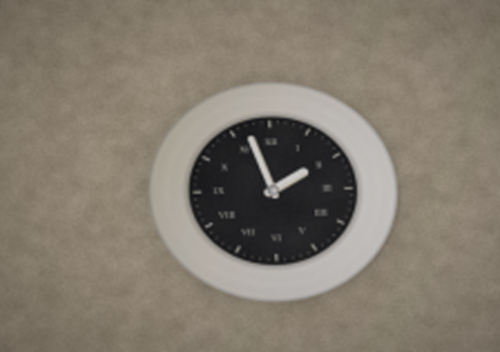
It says 1 h 57 min
